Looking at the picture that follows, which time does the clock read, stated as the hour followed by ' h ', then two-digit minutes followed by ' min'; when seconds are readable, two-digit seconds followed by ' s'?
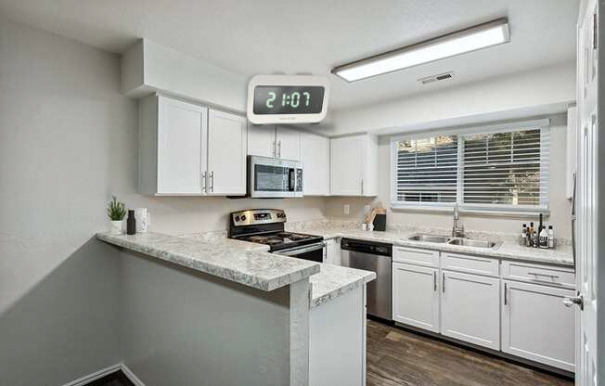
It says 21 h 07 min
